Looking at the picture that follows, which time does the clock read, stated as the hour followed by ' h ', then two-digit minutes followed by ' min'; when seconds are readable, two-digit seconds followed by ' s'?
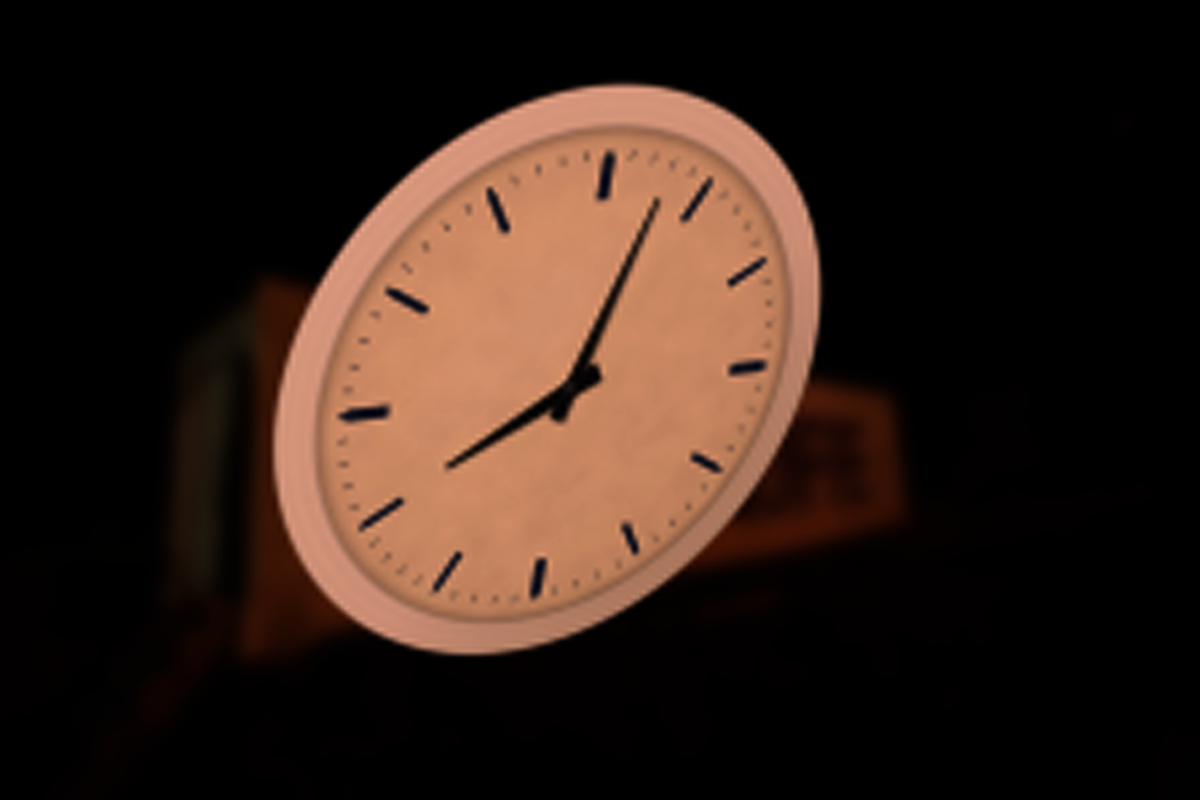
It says 8 h 03 min
